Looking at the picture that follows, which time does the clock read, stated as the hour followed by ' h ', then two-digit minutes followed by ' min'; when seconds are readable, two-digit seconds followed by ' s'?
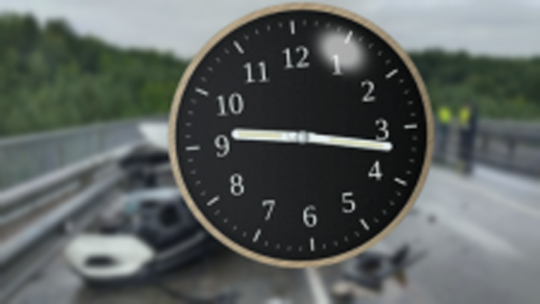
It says 9 h 17 min
